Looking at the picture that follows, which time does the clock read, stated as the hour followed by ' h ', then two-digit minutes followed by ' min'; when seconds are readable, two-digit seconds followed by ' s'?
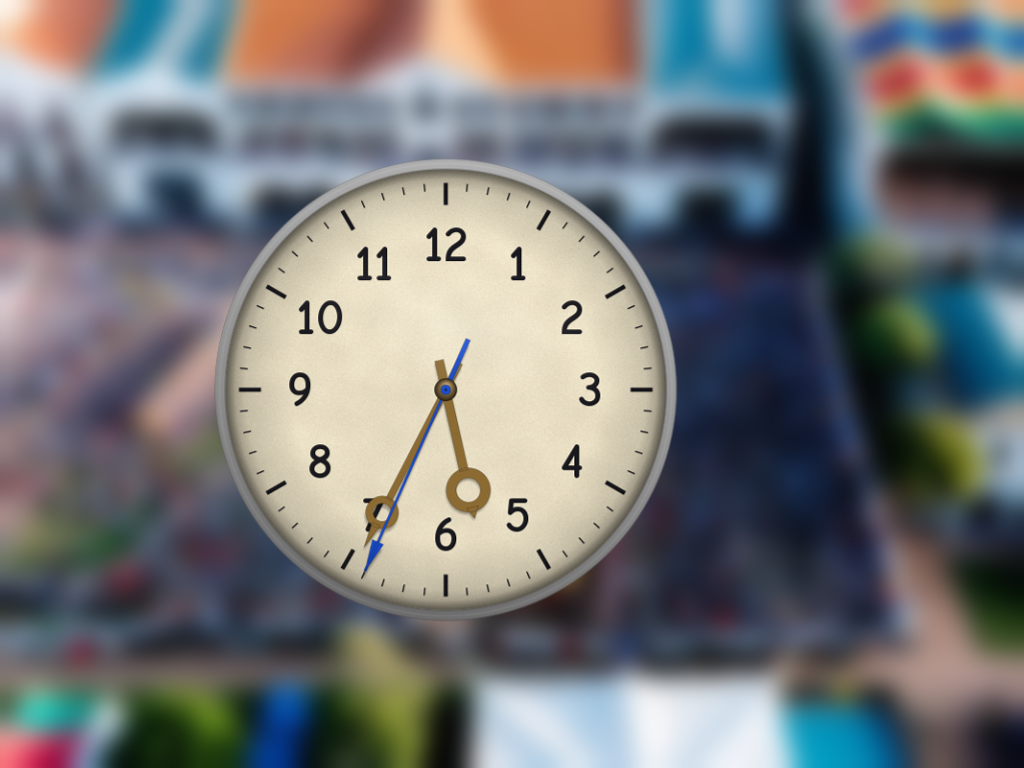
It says 5 h 34 min 34 s
